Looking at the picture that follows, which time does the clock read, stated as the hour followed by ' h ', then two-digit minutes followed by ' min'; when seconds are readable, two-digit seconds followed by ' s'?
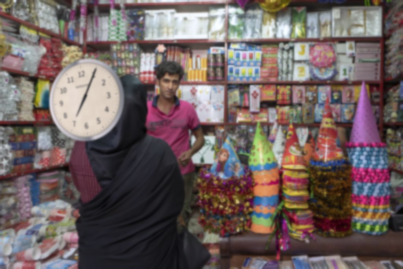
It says 7 h 05 min
